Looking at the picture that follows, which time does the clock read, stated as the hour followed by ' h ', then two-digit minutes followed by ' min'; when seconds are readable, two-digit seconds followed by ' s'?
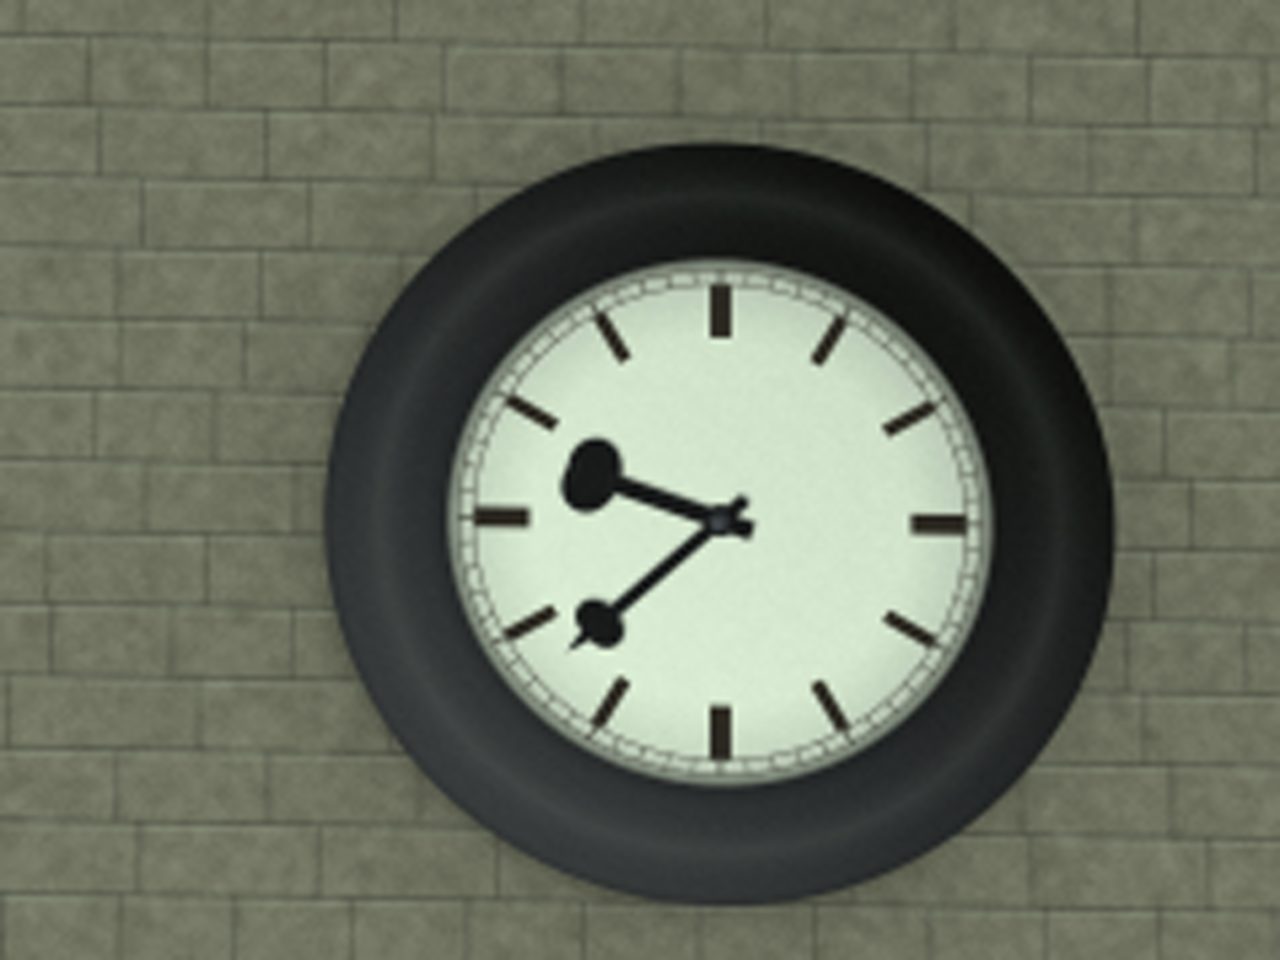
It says 9 h 38 min
